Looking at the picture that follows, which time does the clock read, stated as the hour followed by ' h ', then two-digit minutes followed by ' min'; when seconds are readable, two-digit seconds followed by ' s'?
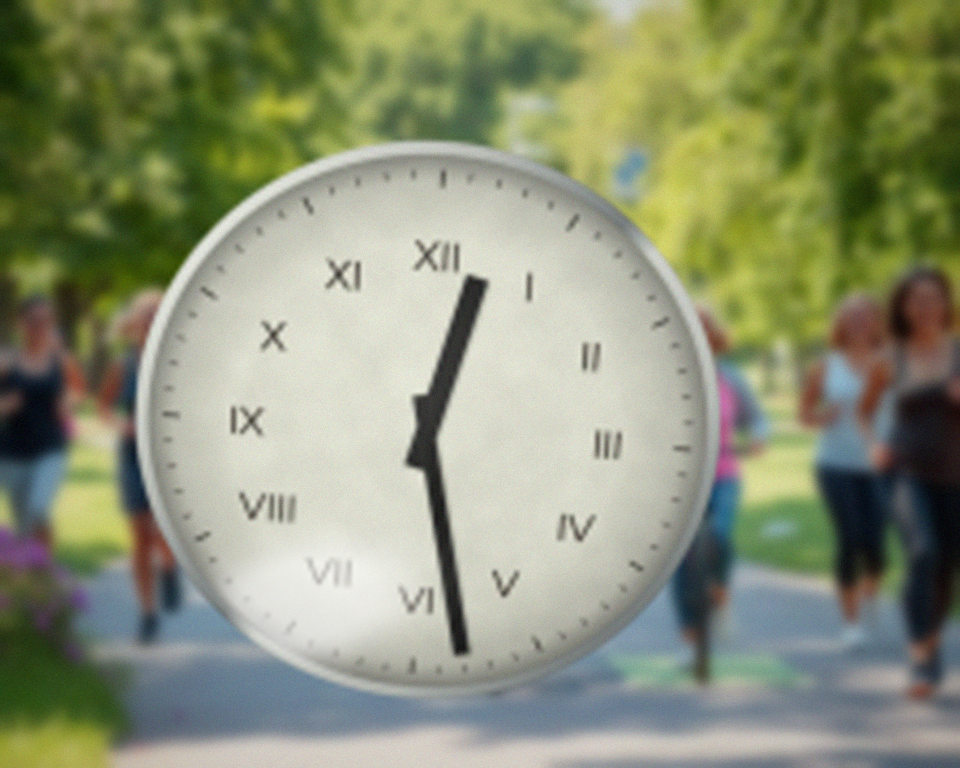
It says 12 h 28 min
